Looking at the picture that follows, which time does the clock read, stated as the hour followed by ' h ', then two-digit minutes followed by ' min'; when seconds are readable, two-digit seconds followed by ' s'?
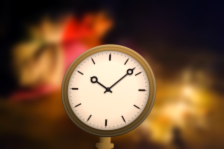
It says 10 h 08 min
